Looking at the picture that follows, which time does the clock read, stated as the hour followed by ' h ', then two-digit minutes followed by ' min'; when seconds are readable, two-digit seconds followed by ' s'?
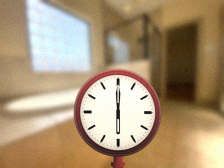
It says 6 h 00 min
